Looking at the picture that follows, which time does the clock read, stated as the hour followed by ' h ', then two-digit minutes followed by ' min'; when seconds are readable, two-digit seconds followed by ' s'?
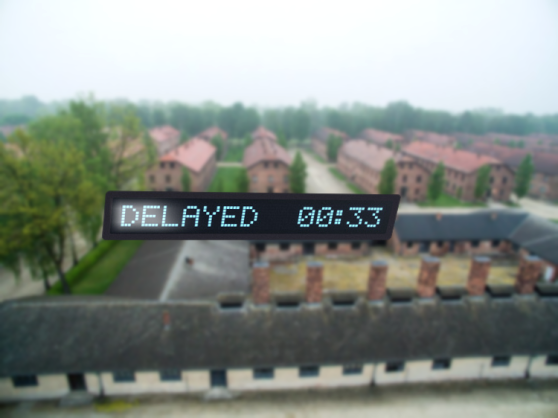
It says 0 h 33 min
